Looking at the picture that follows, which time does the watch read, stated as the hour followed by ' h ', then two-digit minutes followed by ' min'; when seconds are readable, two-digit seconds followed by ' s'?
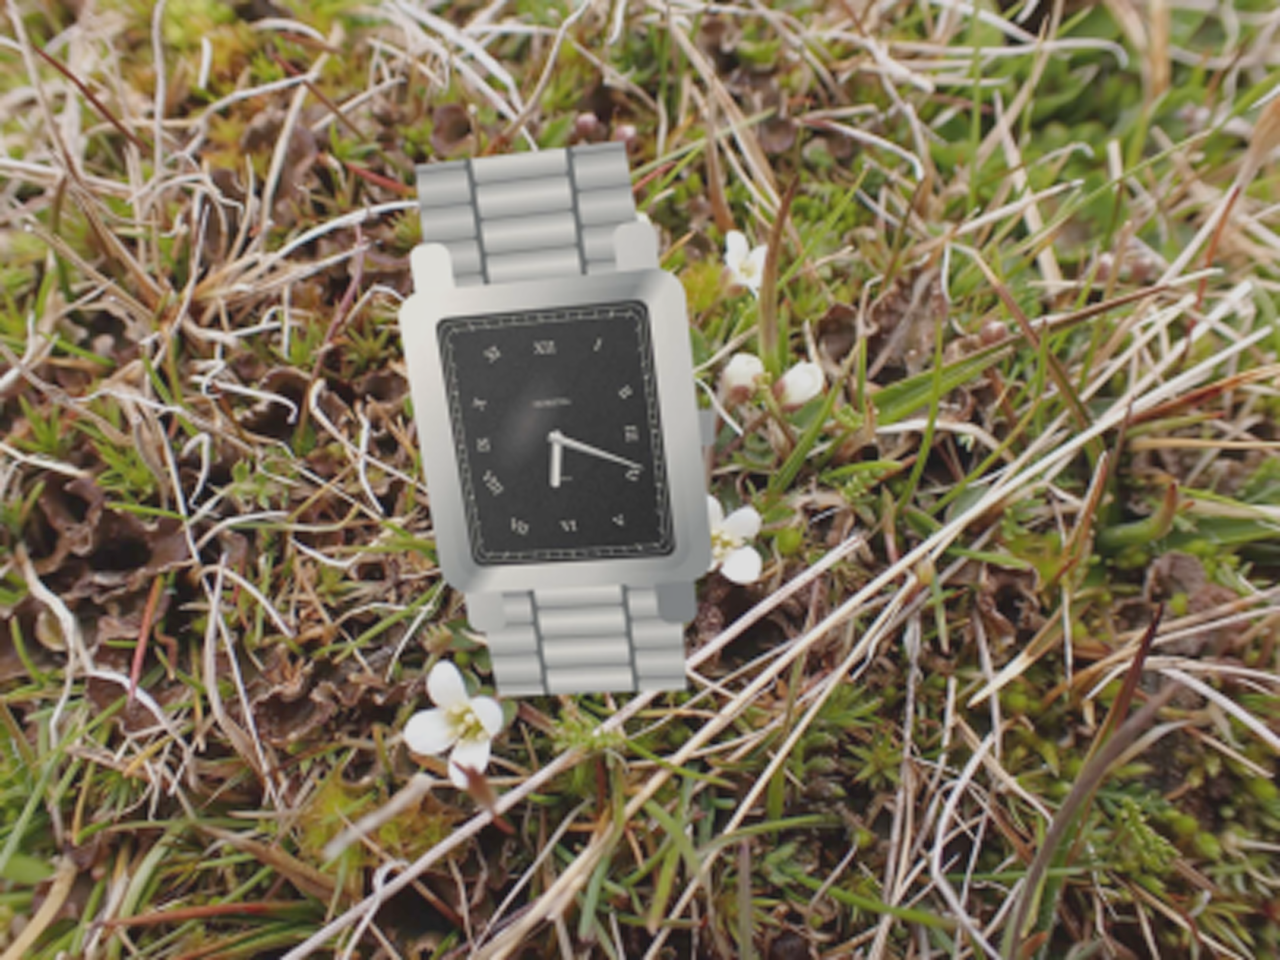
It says 6 h 19 min
